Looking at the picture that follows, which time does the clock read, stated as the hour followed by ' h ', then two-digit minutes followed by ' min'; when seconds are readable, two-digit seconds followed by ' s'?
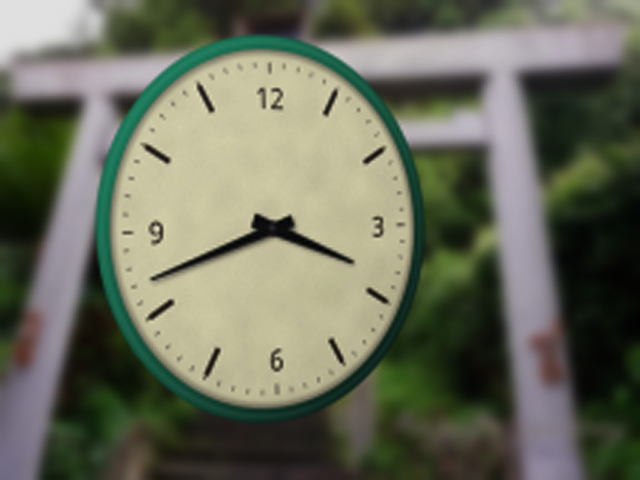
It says 3 h 42 min
